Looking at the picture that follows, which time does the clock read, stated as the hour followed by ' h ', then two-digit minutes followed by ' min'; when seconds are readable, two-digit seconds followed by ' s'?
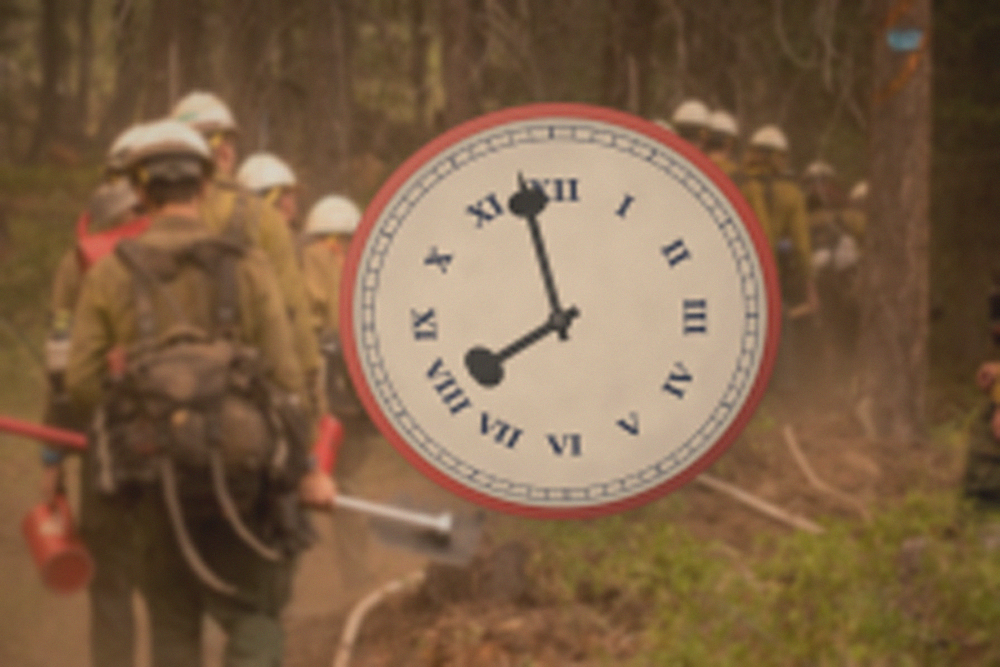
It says 7 h 58 min
